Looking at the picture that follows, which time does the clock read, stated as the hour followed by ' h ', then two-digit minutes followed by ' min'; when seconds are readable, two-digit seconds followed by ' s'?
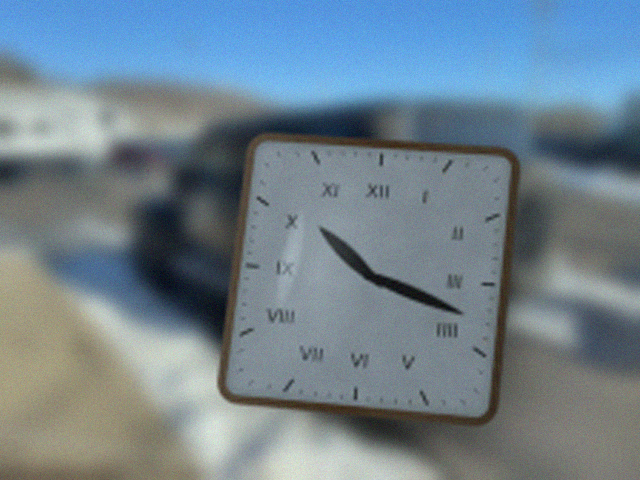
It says 10 h 18 min
